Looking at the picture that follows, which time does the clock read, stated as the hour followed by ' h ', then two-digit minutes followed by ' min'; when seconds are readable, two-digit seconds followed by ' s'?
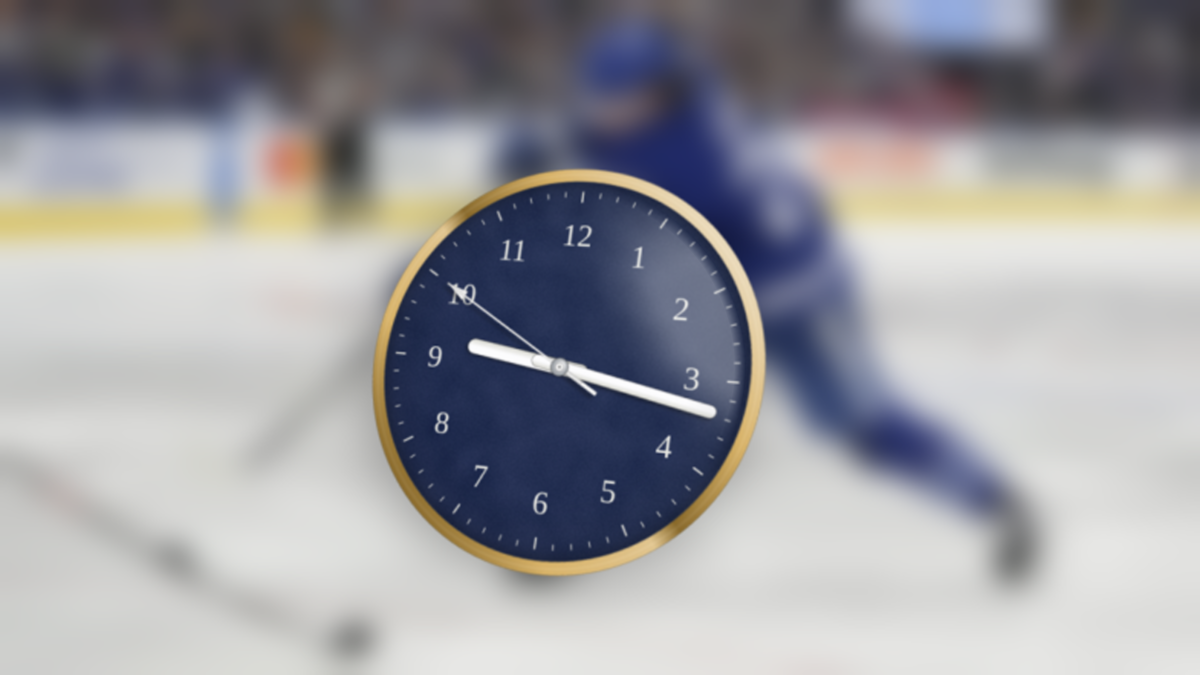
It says 9 h 16 min 50 s
